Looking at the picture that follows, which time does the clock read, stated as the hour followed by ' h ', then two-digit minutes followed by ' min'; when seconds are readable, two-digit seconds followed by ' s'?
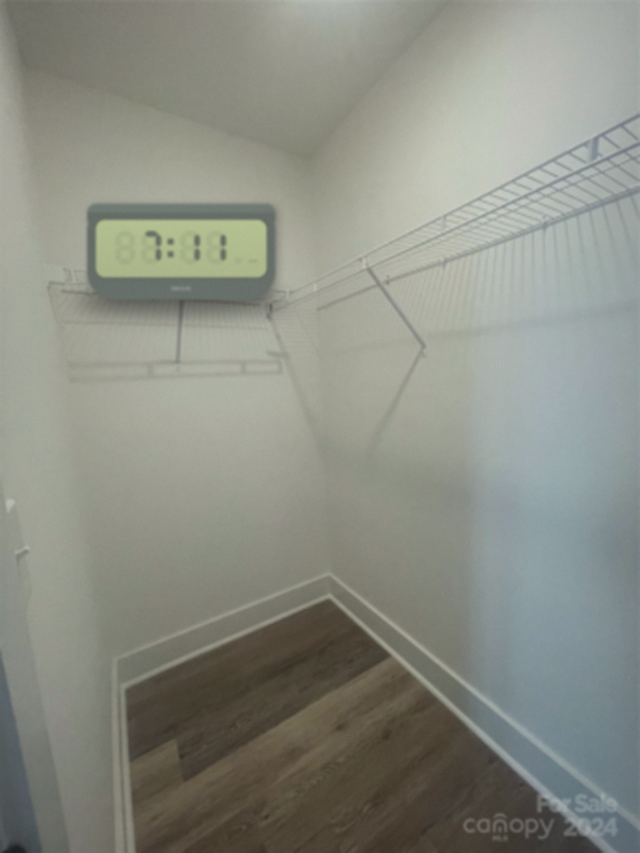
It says 7 h 11 min
